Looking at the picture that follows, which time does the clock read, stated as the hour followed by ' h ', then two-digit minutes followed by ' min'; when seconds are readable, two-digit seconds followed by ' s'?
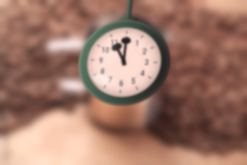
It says 11 h 00 min
